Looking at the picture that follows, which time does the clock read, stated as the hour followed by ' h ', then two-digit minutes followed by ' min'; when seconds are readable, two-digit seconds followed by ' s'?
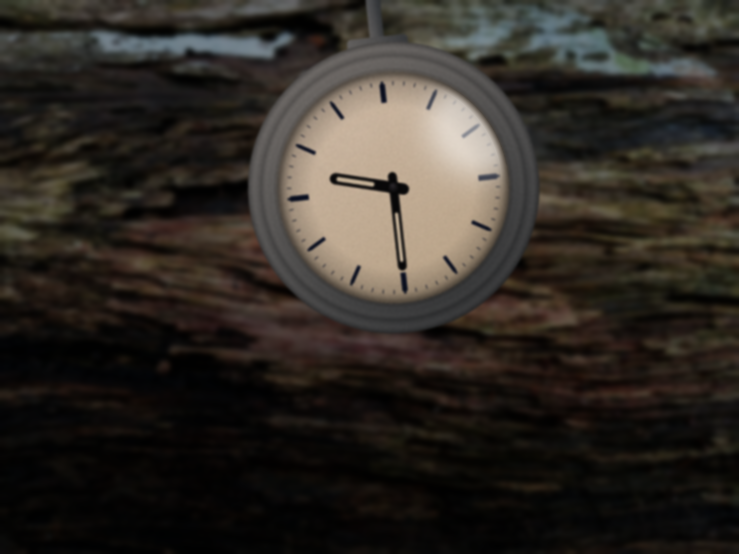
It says 9 h 30 min
